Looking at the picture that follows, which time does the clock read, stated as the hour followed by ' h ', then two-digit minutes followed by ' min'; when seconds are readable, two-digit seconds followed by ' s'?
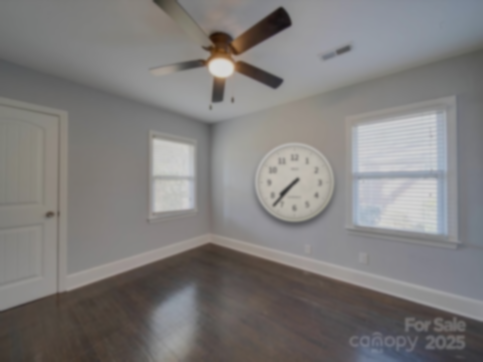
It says 7 h 37 min
